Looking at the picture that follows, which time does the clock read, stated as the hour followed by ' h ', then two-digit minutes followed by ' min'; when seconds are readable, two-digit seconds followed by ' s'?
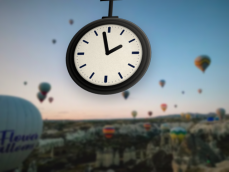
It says 1 h 58 min
